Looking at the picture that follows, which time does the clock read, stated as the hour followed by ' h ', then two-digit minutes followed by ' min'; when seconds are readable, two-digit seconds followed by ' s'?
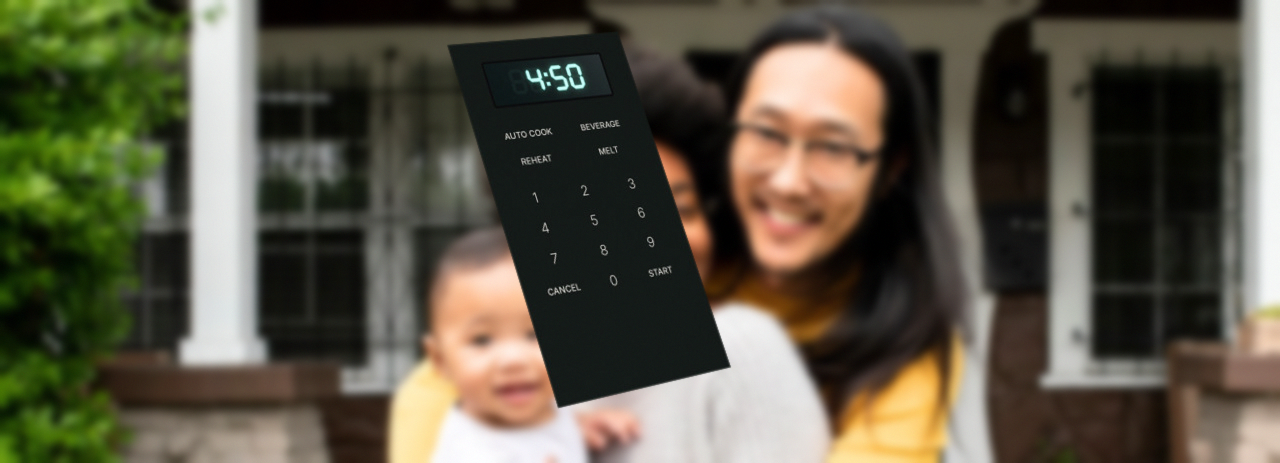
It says 4 h 50 min
